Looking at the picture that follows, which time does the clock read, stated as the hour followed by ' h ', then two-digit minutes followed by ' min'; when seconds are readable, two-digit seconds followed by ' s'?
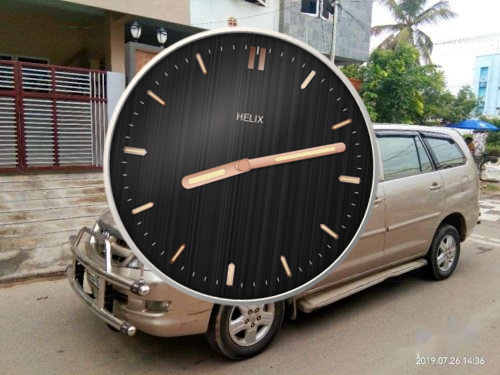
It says 8 h 12 min
